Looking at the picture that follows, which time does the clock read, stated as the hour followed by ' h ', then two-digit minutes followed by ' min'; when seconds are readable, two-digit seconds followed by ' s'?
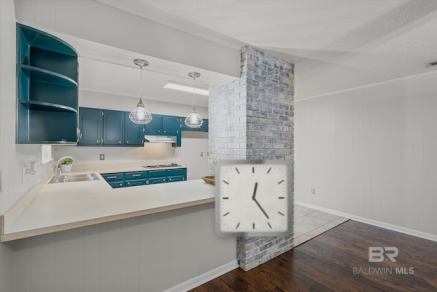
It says 12 h 24 min
